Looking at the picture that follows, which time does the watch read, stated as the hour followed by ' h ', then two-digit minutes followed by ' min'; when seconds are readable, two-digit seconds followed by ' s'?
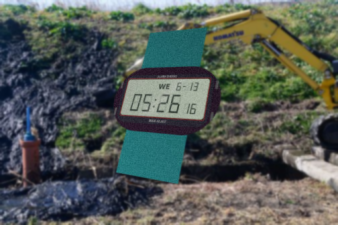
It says 5 h 26 min 16 s
